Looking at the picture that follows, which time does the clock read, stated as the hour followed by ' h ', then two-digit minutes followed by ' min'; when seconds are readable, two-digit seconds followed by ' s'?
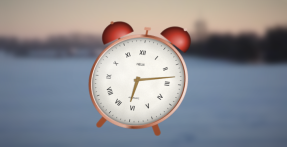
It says 6 h 13 min
